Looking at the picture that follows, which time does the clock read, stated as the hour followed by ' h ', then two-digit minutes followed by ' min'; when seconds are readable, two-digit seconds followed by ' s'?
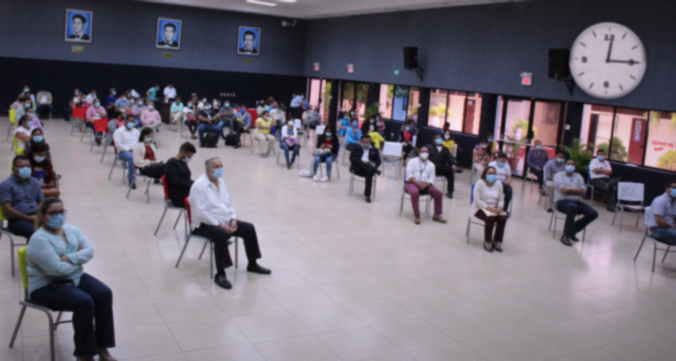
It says 12 h 15 min
